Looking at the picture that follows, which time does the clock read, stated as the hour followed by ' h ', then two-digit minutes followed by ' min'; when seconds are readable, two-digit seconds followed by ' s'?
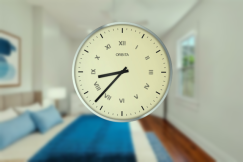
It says 8 h 37 min
